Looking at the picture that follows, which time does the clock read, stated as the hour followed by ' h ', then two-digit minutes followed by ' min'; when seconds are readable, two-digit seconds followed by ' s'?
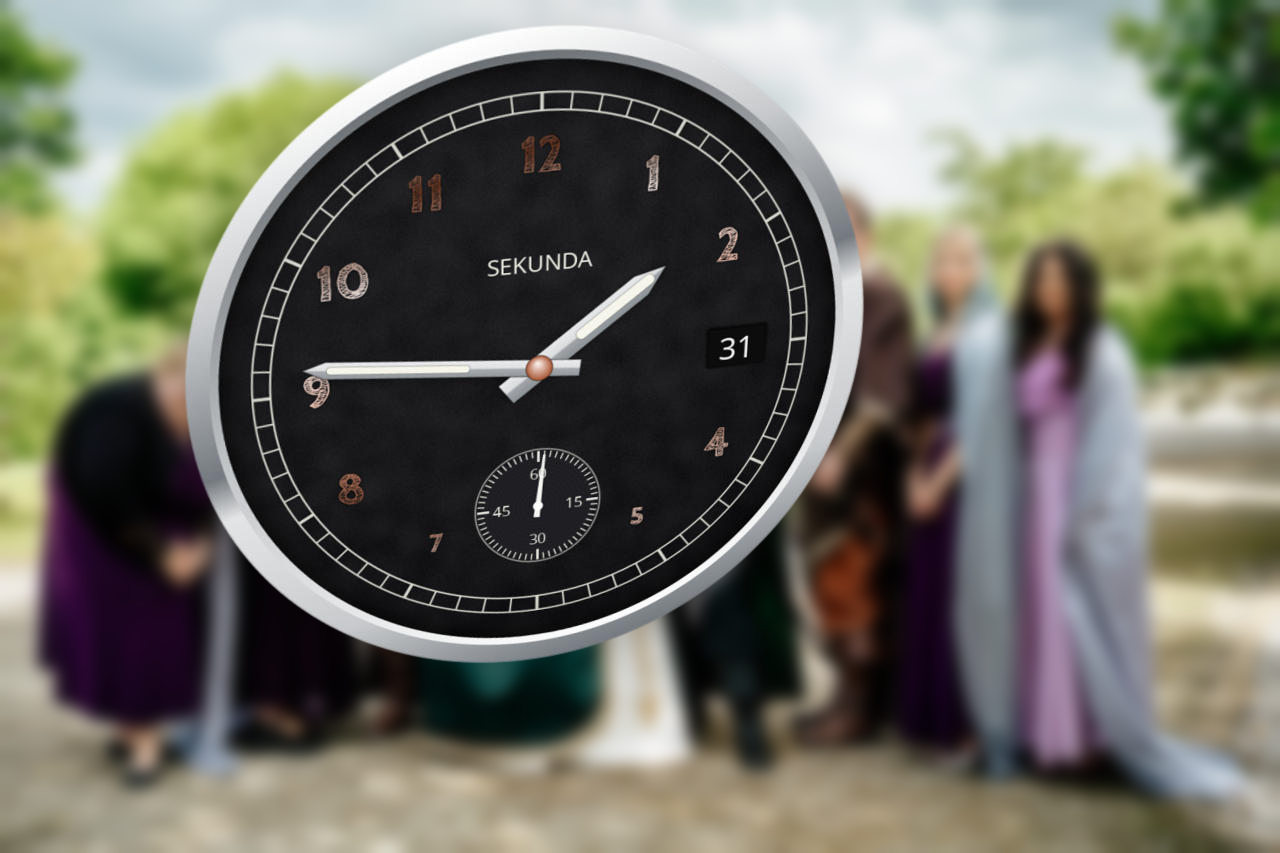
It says 1 h 46 min 01 s
